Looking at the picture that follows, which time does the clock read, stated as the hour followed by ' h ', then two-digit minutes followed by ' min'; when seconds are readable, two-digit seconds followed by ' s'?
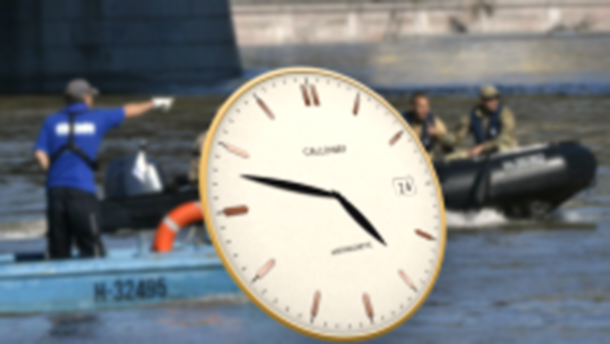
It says 4 h 48 min
